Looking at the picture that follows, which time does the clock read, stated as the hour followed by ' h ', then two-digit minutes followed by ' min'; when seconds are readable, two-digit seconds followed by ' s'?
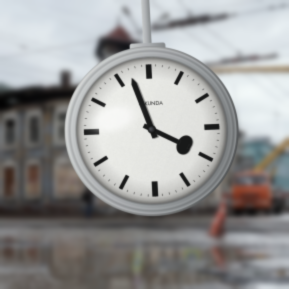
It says 3 h 57 min
